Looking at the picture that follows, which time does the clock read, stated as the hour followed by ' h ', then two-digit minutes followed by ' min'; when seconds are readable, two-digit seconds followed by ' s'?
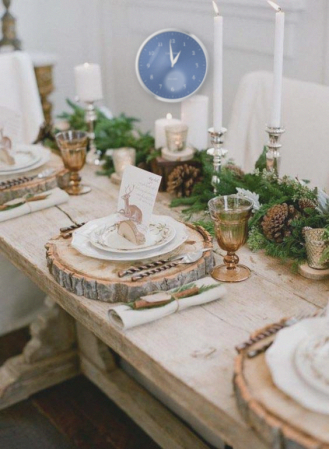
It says 12 h 59 min
